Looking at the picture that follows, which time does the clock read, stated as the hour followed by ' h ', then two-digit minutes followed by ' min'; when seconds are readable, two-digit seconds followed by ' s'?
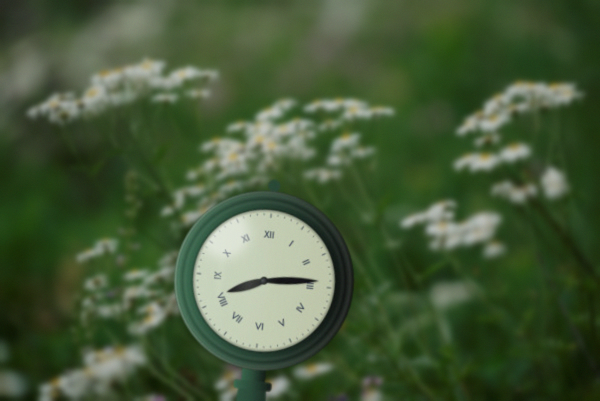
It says 8 h 14 min
